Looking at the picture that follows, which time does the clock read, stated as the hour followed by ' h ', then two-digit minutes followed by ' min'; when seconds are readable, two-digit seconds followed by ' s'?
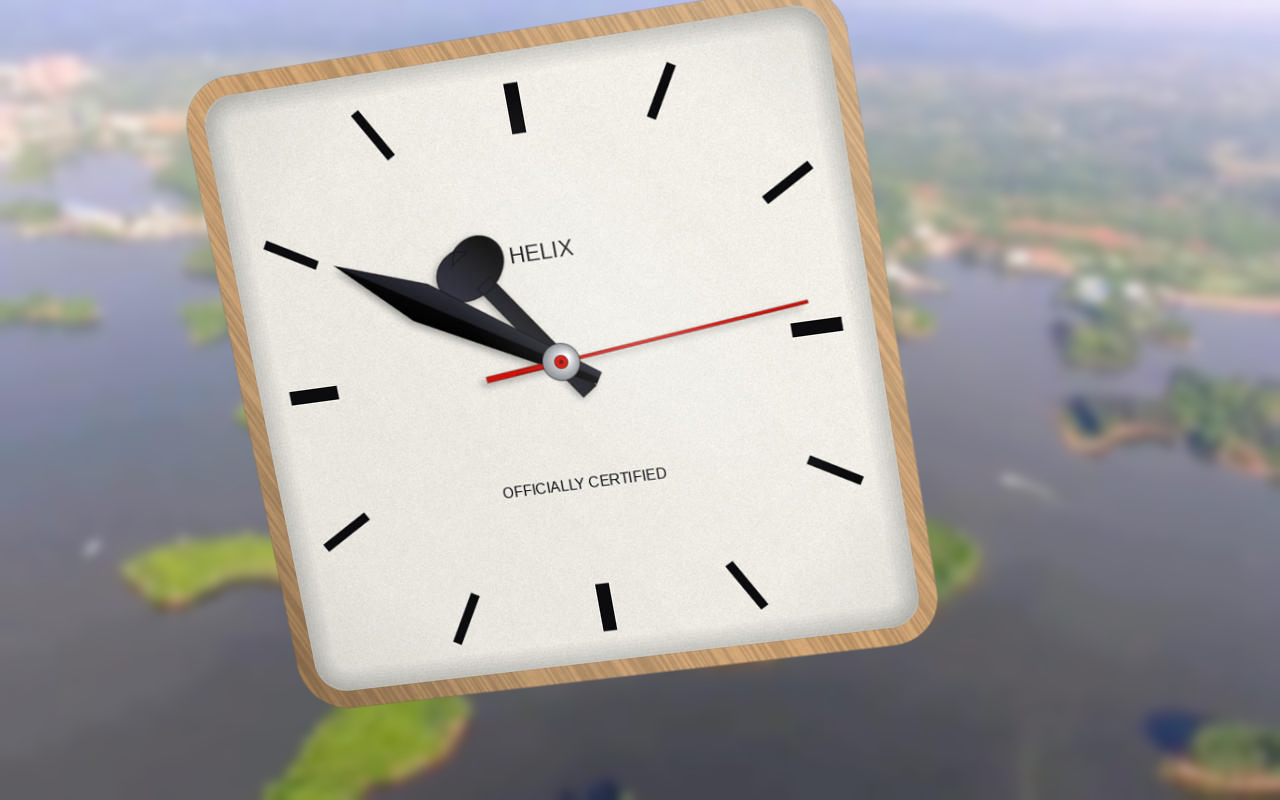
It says 10 h 50 min 14 s
